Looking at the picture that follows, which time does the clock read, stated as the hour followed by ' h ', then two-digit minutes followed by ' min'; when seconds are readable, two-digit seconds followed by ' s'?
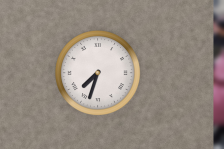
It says 7 h 33 min
